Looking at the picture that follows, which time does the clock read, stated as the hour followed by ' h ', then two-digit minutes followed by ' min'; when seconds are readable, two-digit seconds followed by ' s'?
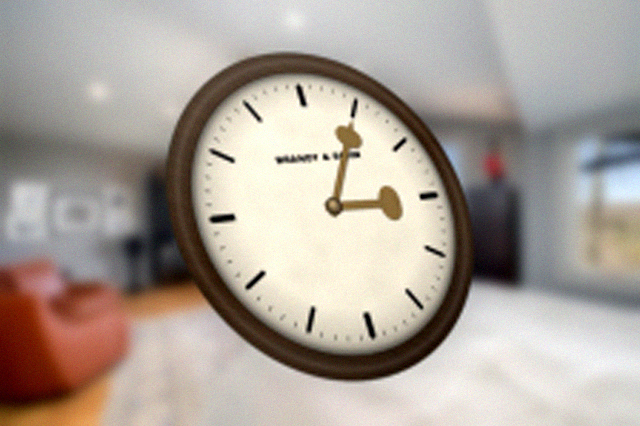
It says 3 h 05 min
